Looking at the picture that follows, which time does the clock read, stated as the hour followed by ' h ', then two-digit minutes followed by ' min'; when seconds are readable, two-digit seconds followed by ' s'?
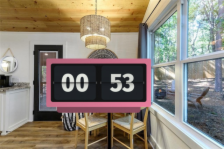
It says 0 h 53 min
